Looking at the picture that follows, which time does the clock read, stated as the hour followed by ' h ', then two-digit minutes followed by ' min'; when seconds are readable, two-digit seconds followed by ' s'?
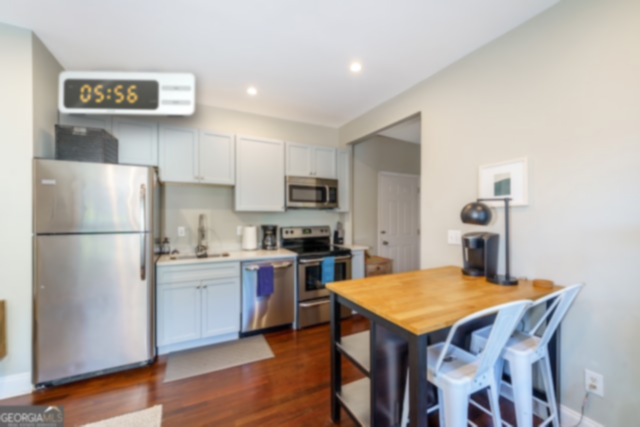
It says 5 h 56 min
